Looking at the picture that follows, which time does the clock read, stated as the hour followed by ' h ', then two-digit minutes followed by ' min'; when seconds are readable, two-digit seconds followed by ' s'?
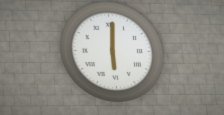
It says 6 h 01 min
